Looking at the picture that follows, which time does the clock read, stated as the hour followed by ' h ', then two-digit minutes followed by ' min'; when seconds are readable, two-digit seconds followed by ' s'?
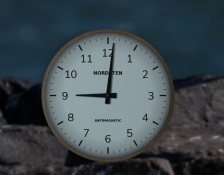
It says 9 h 01 min
